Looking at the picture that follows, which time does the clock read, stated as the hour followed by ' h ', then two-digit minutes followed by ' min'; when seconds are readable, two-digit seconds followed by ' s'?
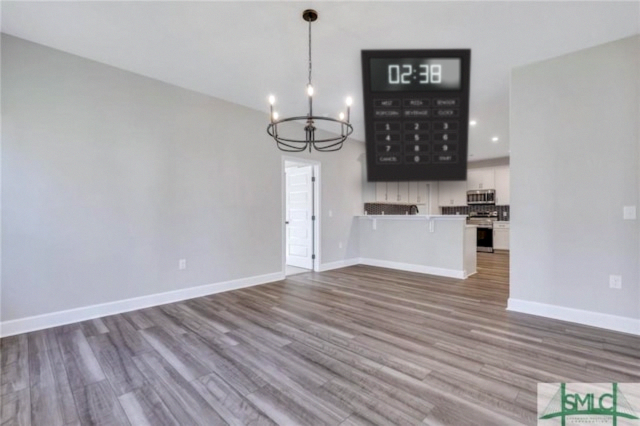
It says 2 h 38 min
